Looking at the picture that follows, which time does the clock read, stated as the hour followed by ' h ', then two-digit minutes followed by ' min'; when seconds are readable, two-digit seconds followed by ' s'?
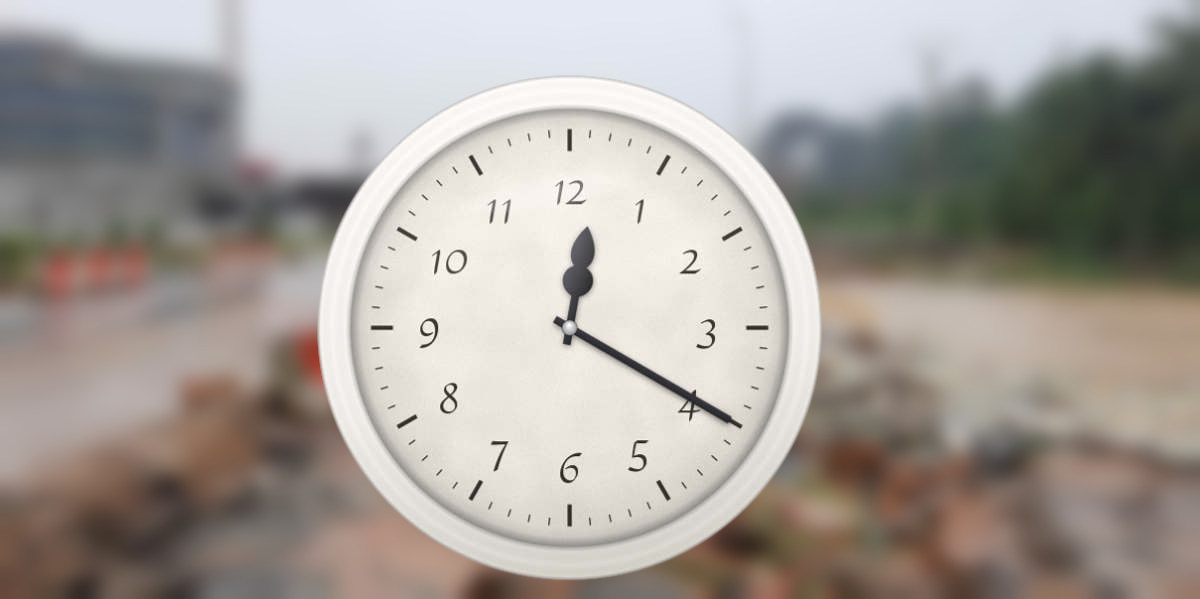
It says 12 h 20 min
